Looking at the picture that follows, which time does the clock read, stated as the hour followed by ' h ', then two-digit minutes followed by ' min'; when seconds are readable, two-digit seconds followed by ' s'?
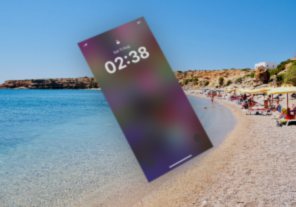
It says 2 h 38 min
